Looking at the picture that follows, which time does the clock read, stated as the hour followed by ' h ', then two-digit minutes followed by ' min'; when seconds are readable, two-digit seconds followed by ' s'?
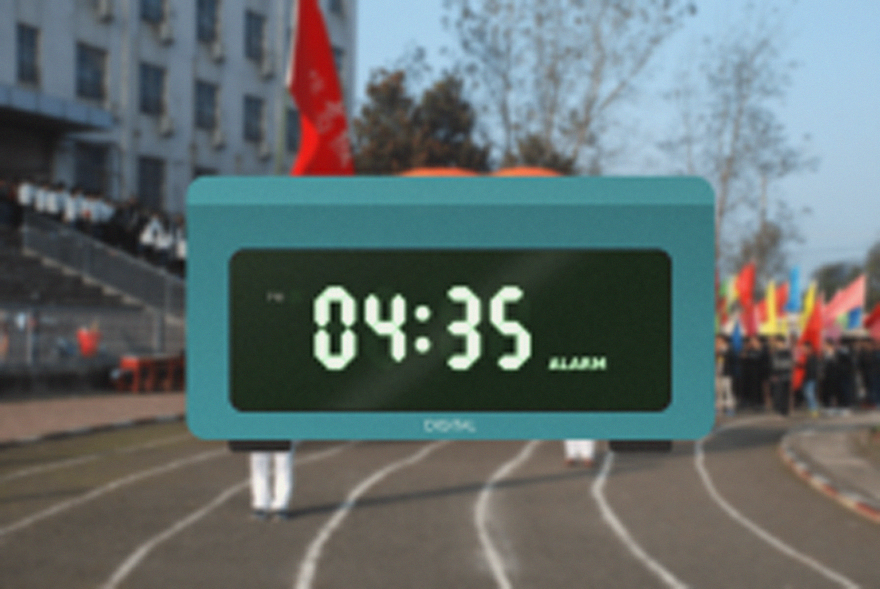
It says 4 h 35 min
